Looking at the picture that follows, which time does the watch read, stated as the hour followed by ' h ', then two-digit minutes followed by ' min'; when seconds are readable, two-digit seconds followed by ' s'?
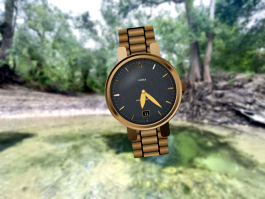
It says 6 h 23 min
